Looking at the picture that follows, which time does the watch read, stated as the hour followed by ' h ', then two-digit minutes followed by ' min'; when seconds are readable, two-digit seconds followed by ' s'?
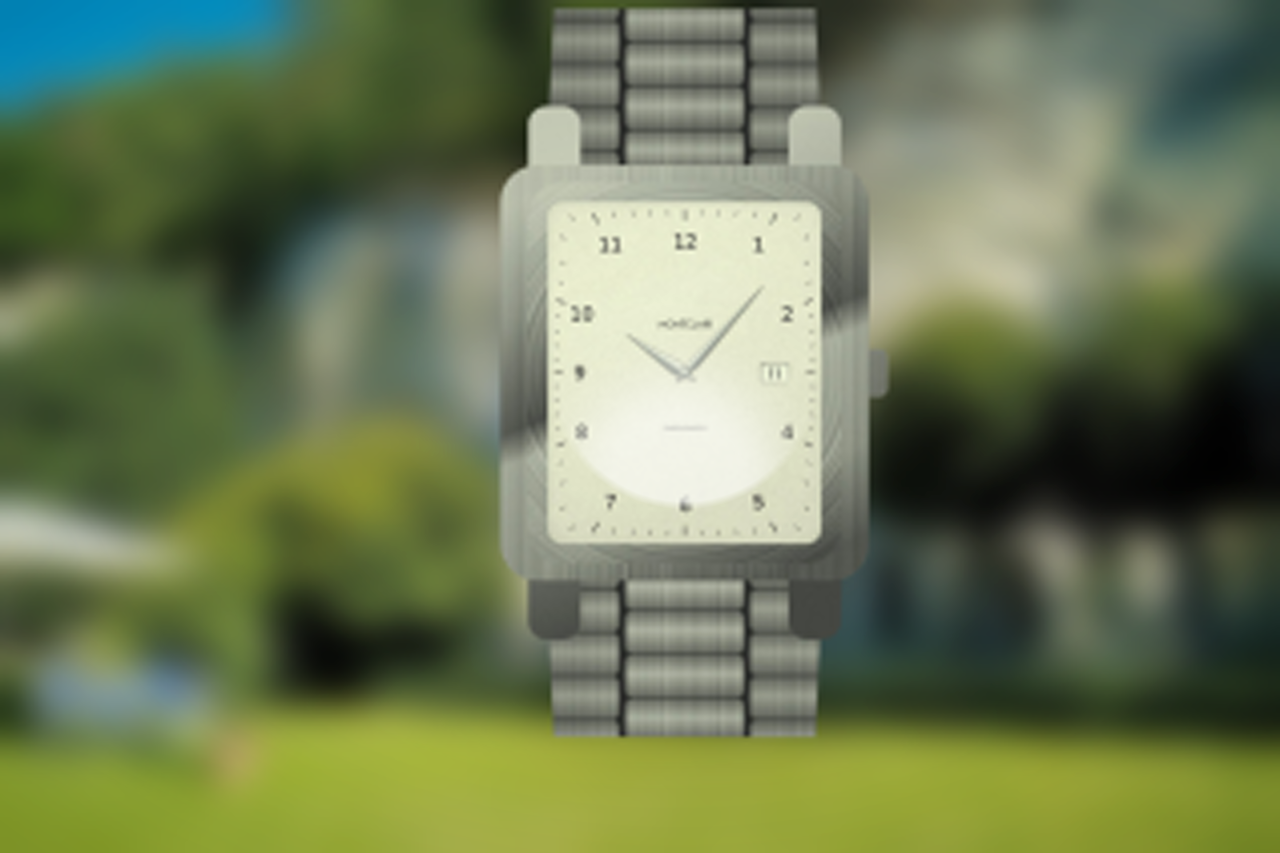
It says 10 h 07 min
